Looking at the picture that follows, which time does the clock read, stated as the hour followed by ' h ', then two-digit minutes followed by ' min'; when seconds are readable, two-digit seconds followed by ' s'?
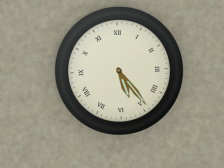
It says 5 h 24 min
